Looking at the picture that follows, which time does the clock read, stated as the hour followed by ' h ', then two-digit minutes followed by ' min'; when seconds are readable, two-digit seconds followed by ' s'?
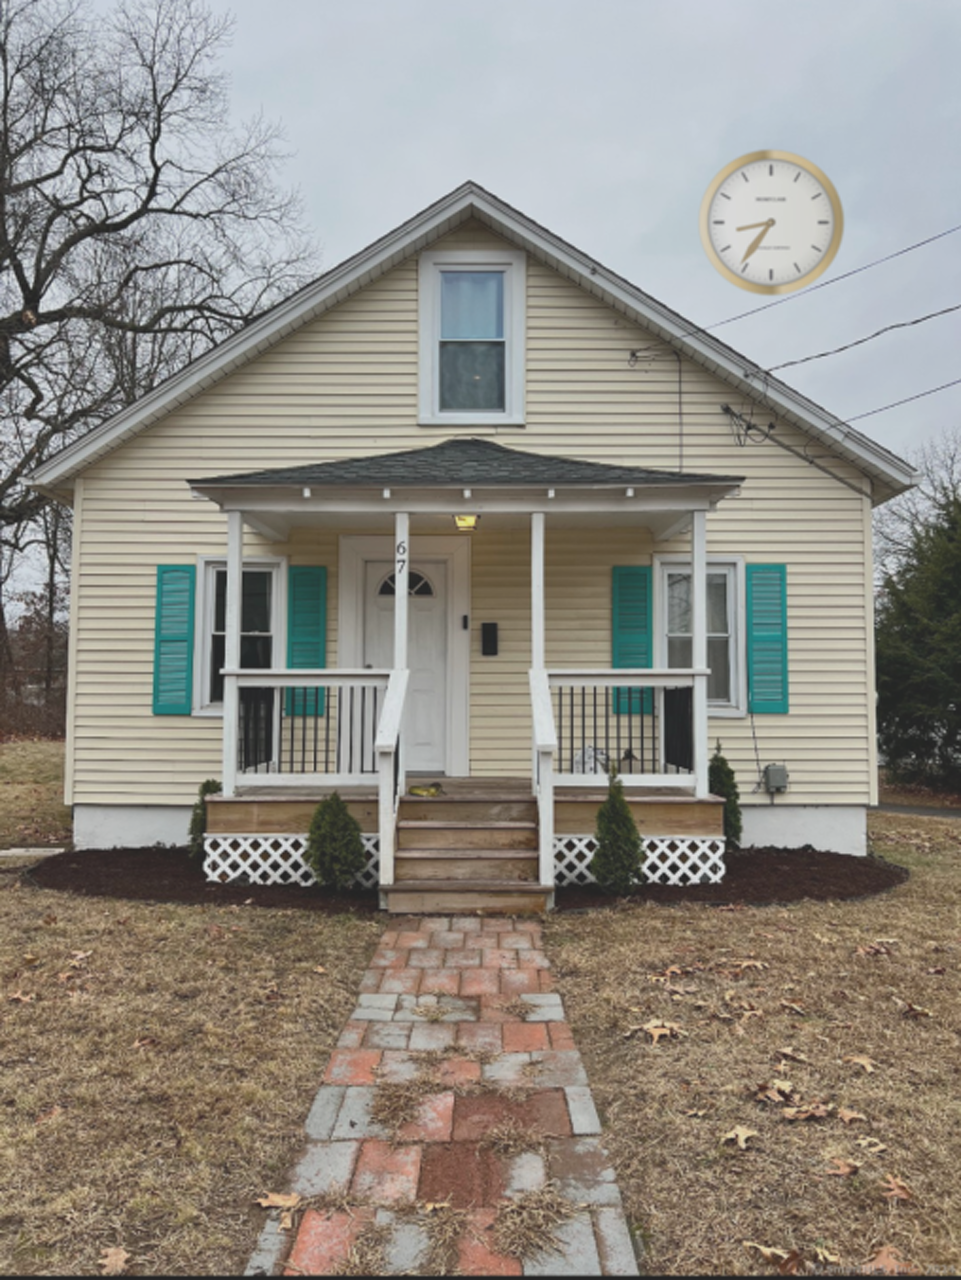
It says 8 h 36 min
